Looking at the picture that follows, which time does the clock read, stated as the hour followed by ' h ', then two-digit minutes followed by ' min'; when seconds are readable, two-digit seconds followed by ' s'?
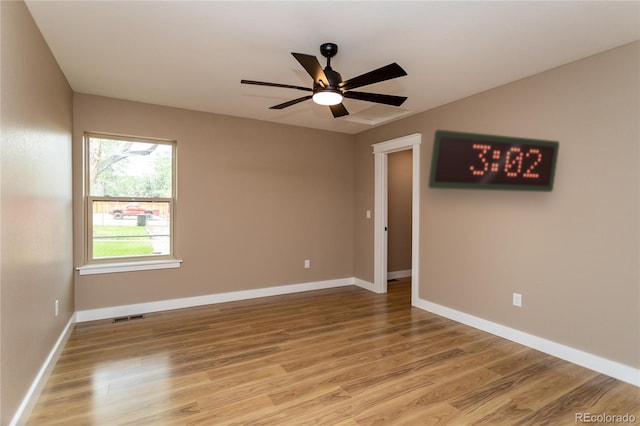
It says 3 h 02 min
